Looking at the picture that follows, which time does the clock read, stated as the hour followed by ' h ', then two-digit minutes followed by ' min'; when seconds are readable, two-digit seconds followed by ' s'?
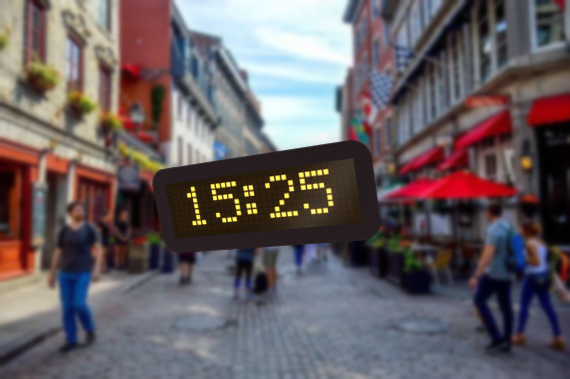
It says 15 h 25 min
